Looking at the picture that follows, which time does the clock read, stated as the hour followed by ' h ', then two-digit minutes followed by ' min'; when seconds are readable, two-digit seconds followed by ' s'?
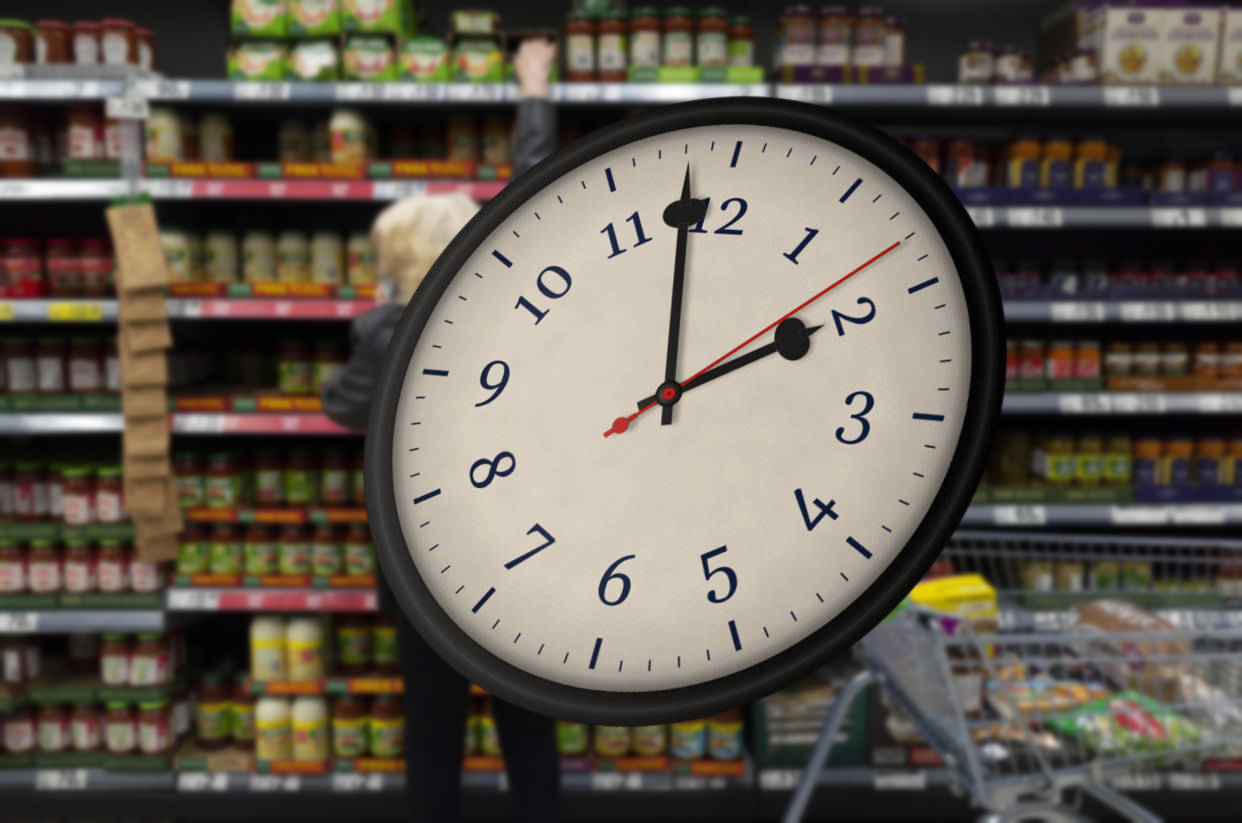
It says 1 h 58 min 08 s
